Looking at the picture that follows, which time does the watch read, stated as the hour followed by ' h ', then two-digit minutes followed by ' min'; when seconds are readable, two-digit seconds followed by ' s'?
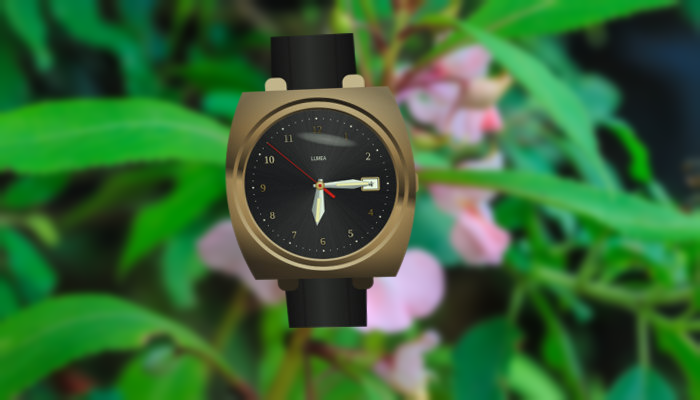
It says 6 h 14 min 52 s
